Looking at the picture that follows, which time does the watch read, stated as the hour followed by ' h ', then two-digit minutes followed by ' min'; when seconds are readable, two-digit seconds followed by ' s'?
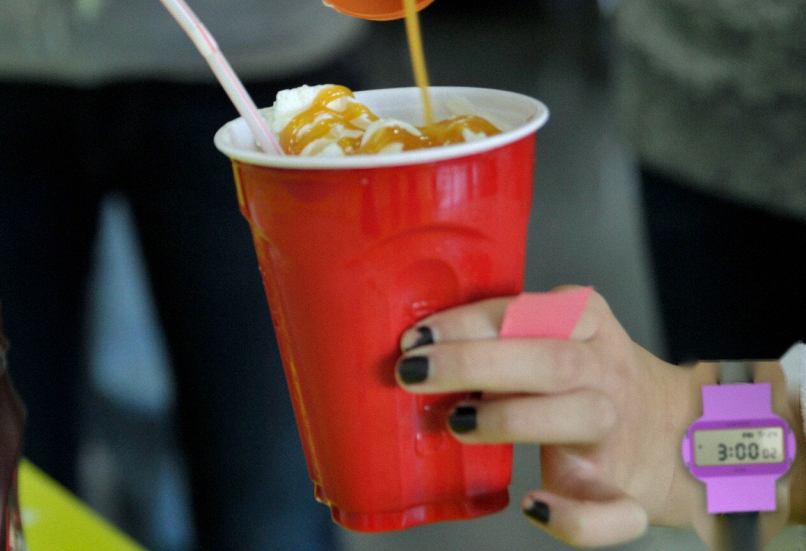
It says 3 h 00 min
